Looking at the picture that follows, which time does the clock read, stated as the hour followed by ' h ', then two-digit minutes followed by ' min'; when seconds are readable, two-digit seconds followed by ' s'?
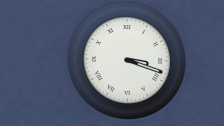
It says 3 h 18 min
